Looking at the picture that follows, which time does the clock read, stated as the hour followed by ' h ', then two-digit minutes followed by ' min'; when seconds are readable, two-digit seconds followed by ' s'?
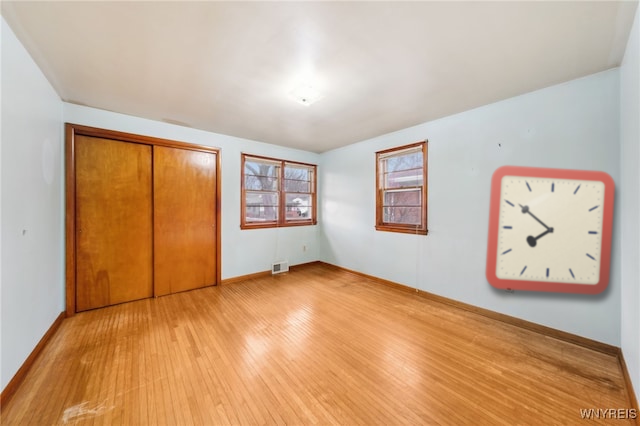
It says 7 h 51 min
